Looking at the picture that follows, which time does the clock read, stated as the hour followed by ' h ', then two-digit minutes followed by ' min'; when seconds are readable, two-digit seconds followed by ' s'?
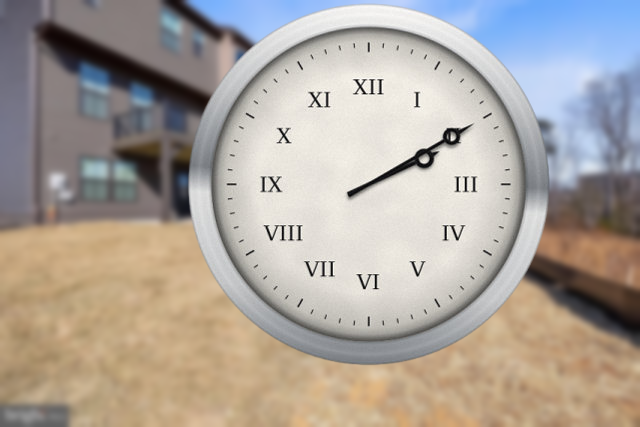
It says 2 h 10 min
